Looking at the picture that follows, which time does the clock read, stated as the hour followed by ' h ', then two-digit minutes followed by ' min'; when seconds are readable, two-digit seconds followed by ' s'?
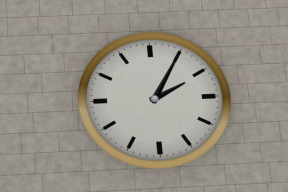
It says 2 h 05 min
